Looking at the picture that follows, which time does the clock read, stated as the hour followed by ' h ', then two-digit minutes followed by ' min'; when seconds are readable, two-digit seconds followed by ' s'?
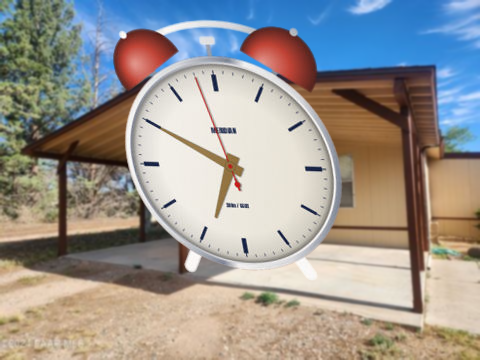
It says 6 h 49 min 58 s
